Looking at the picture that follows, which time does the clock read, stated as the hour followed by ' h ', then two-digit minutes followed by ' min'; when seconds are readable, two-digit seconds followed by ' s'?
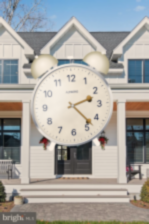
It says 2 h 23 min
